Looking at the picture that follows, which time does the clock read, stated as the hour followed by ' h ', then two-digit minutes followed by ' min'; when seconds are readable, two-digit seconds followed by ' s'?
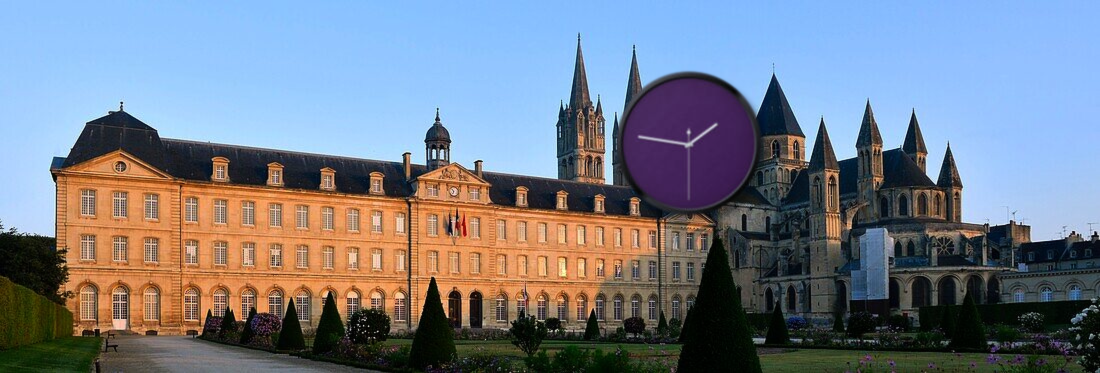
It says 1 h 46 min 30 s
